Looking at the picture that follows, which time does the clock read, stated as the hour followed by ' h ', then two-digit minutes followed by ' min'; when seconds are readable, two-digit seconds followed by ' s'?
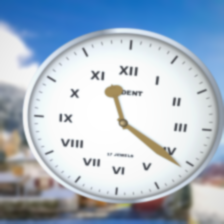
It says 11 h 21 min
